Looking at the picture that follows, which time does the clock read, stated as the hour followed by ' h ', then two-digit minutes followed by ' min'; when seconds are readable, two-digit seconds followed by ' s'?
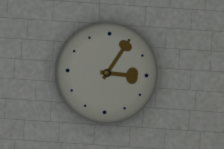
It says 3 h 05 min
